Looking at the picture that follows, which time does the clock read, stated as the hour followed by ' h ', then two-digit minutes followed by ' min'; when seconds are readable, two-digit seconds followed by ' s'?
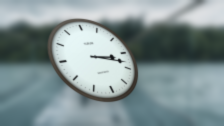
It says 3 h 18 min
